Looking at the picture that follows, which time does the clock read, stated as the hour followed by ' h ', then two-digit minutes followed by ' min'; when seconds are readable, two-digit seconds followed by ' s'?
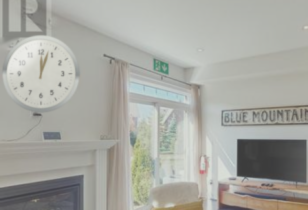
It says 12 h 03 min
